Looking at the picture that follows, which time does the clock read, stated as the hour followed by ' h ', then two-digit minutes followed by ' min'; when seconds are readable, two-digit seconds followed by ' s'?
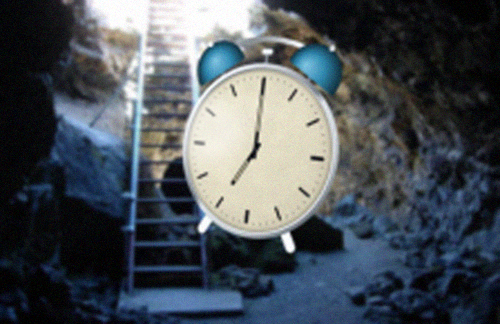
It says 7 h 00 min
